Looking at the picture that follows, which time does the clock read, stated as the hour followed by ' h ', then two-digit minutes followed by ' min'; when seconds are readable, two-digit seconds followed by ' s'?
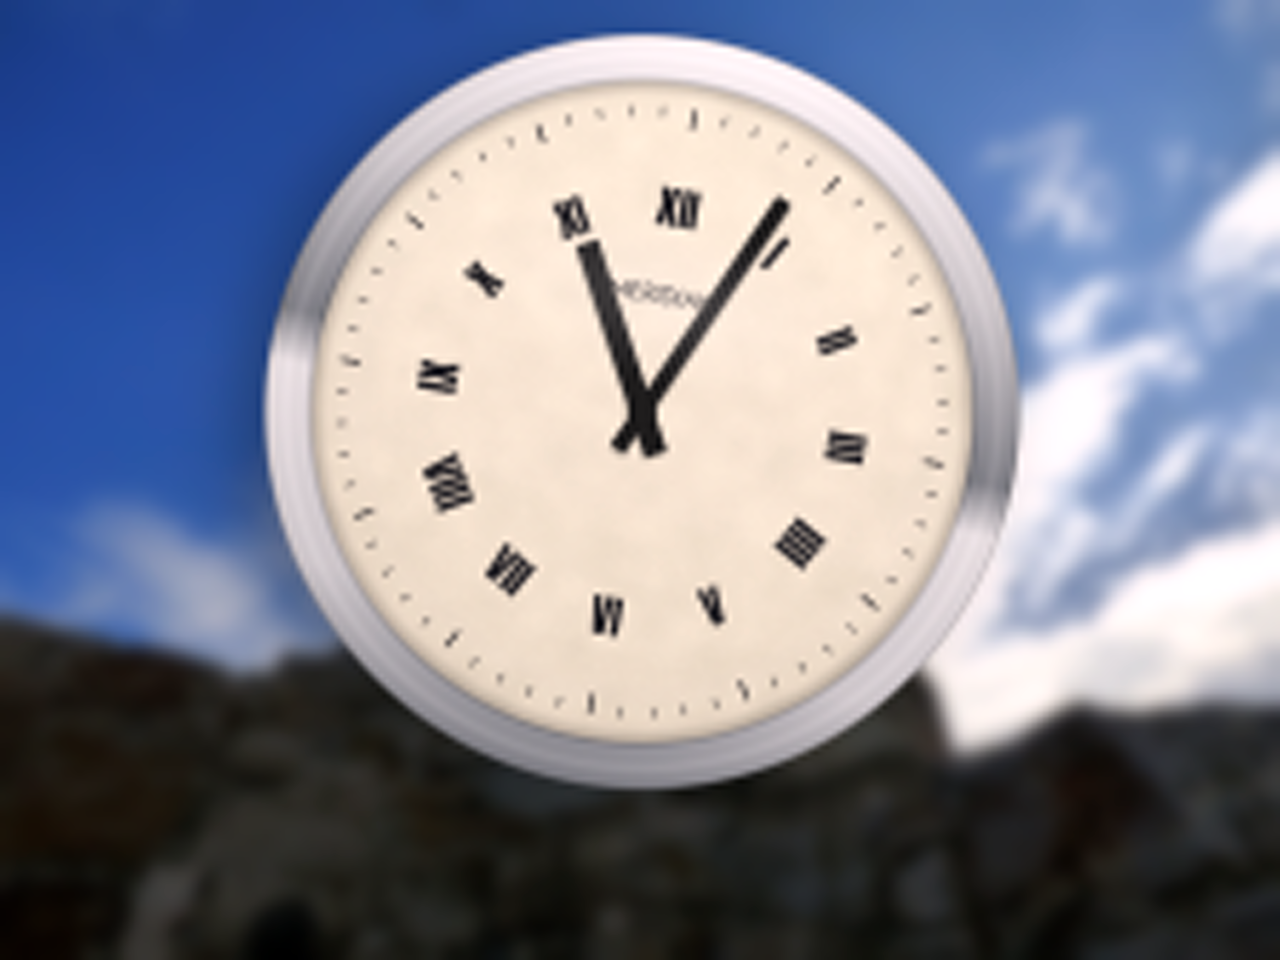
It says 11 h 04 min
